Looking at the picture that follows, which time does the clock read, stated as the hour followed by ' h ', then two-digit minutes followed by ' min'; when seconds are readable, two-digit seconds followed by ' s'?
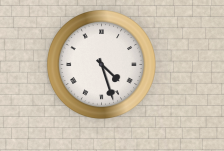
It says 4 h 27 min
